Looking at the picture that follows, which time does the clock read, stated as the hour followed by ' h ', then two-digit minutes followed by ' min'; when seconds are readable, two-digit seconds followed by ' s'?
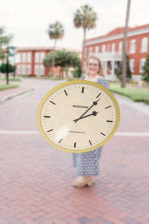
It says 2 h 06 min
